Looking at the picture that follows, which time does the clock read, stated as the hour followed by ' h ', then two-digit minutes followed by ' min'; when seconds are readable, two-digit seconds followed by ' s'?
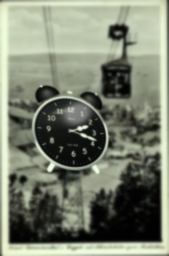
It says 2 h 18 min
